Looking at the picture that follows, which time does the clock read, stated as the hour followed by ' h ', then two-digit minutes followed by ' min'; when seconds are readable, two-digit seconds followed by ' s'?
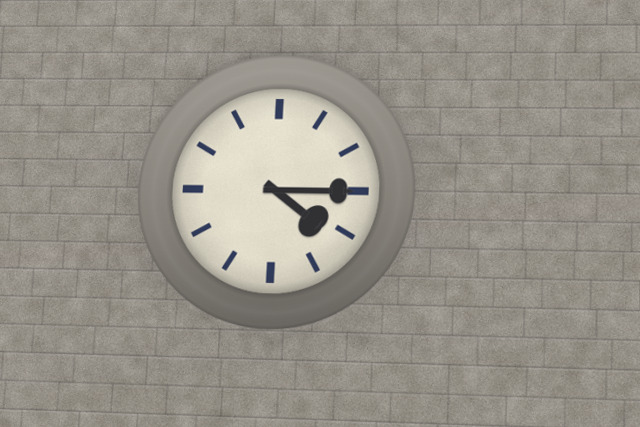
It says 4 h 15 min
